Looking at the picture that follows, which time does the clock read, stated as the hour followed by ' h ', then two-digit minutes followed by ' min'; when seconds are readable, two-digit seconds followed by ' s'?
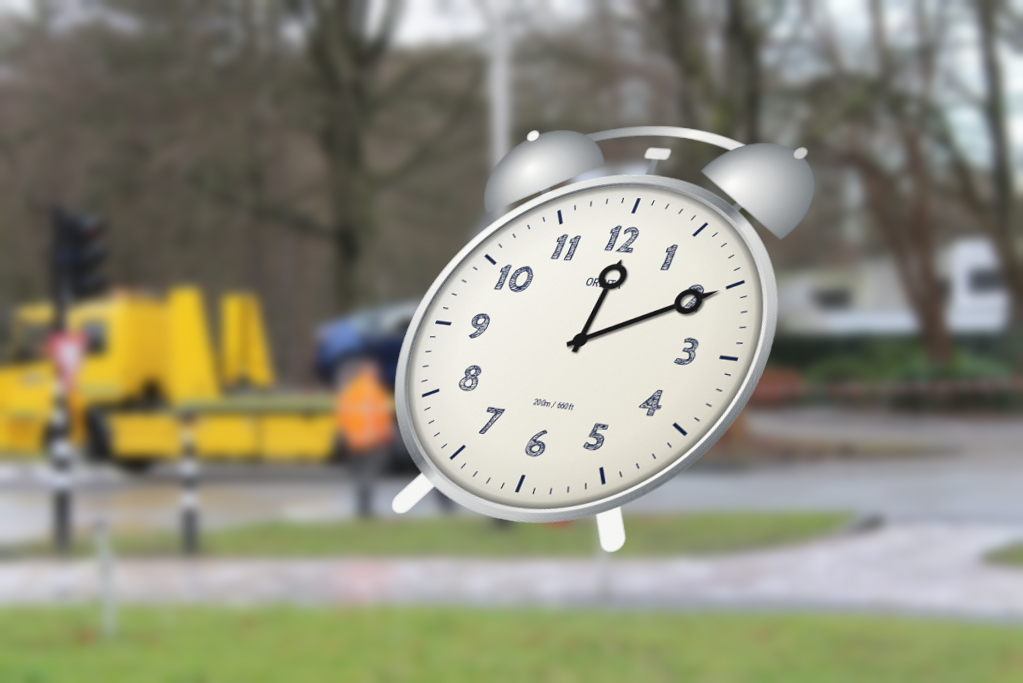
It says 12 h 10 min
